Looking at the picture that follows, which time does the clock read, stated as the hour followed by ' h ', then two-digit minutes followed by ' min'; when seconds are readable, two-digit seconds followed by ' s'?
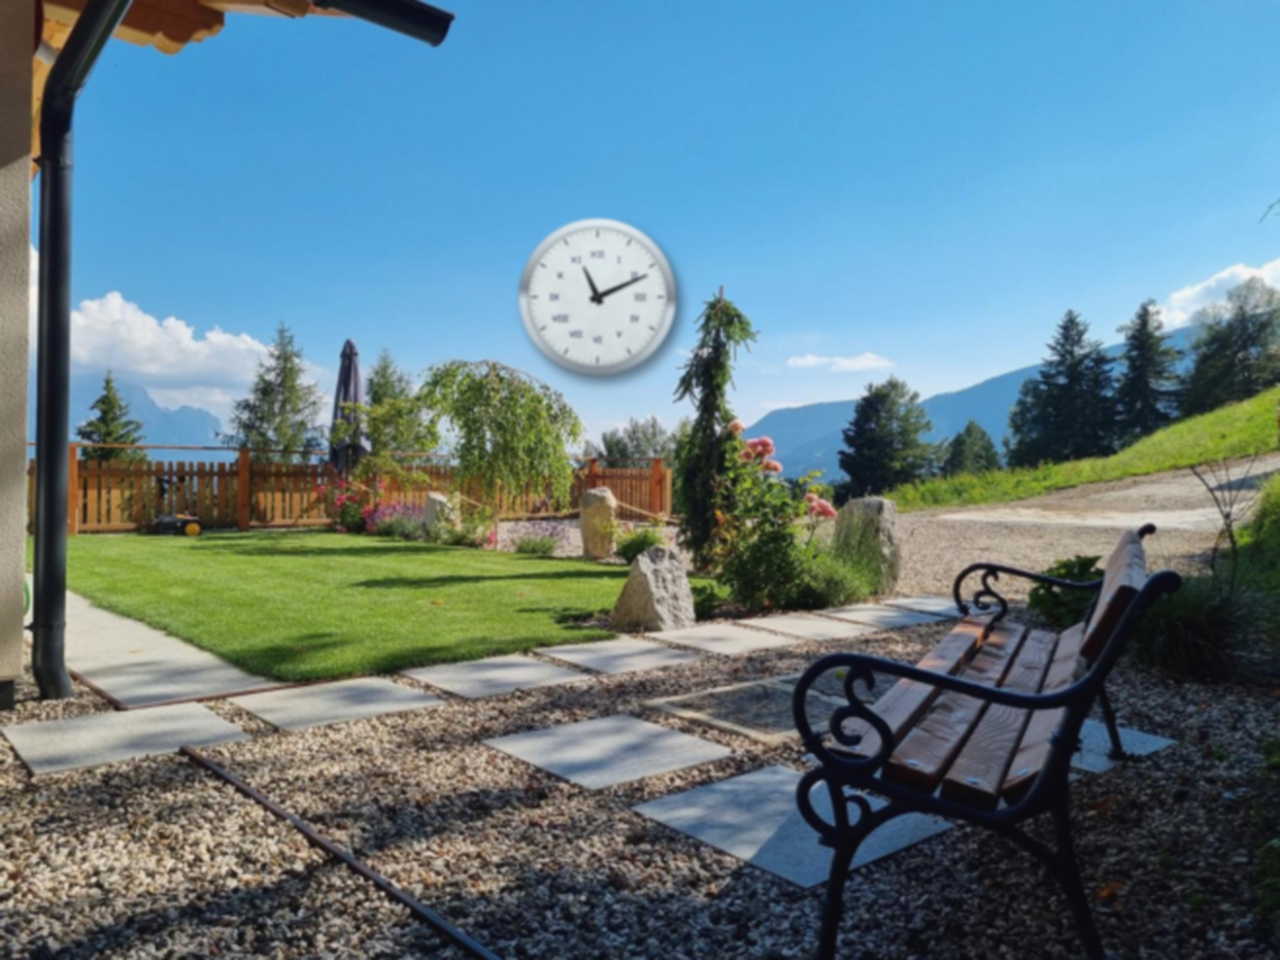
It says 11 h 11 min
